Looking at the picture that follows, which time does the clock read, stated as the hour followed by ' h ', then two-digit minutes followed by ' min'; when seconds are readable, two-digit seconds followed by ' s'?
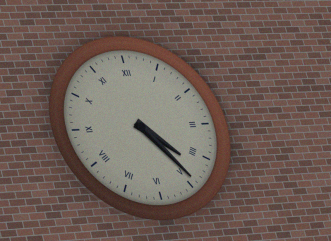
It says 4 h 24 min
